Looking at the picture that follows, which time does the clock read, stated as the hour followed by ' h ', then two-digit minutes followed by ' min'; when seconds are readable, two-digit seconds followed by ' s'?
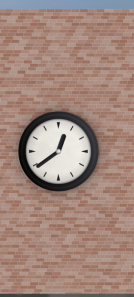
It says 12 h 39 min
